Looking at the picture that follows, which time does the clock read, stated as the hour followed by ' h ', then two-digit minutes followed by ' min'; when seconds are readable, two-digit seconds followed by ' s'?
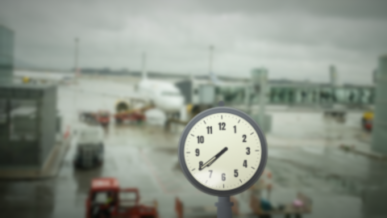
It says 7 h 39 min
